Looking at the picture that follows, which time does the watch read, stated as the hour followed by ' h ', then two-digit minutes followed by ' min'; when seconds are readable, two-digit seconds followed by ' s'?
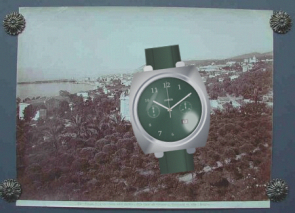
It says 10 h 10 min
